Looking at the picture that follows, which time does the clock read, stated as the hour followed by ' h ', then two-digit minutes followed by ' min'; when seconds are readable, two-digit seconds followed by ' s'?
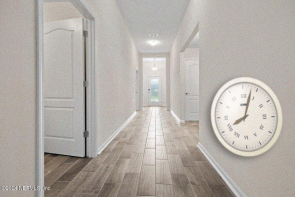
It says 8 h 03 min
